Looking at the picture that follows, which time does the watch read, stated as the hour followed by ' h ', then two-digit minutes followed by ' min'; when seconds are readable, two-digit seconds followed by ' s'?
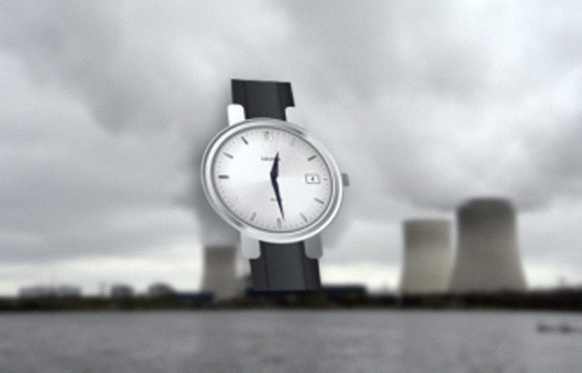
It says 12 h 29 min
